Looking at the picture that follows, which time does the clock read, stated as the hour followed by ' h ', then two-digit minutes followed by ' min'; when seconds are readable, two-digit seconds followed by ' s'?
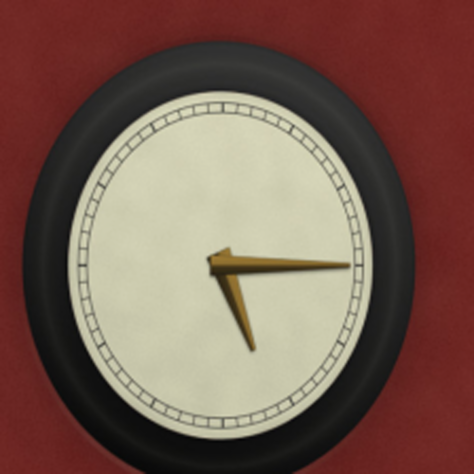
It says 5 h 15 min
